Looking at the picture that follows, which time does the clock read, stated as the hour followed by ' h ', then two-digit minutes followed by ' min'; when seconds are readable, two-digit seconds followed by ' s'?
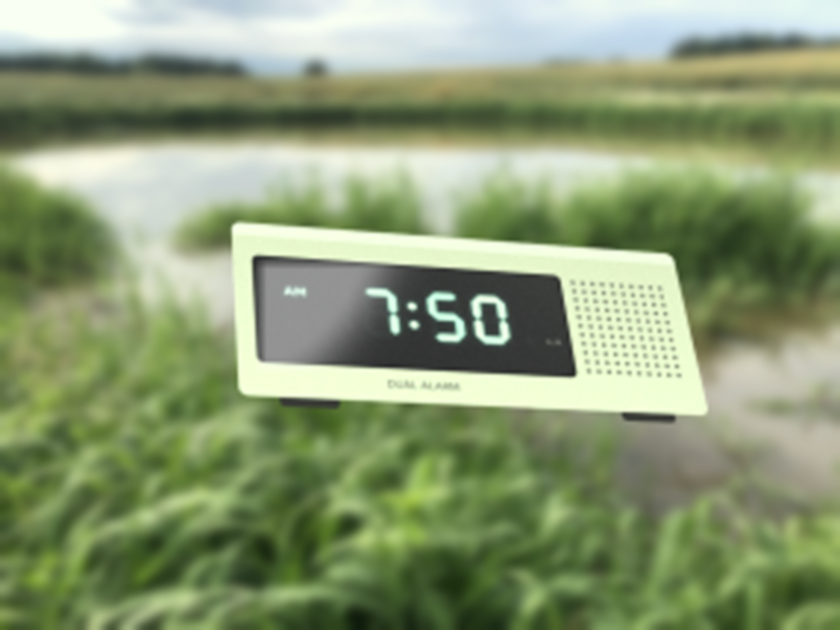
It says 7 h 50 min
